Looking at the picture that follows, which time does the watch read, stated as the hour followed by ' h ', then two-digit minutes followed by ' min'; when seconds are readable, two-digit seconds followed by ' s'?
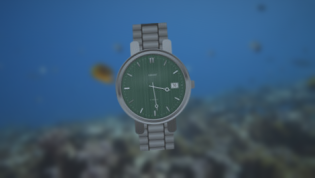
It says 3 h 29 min
